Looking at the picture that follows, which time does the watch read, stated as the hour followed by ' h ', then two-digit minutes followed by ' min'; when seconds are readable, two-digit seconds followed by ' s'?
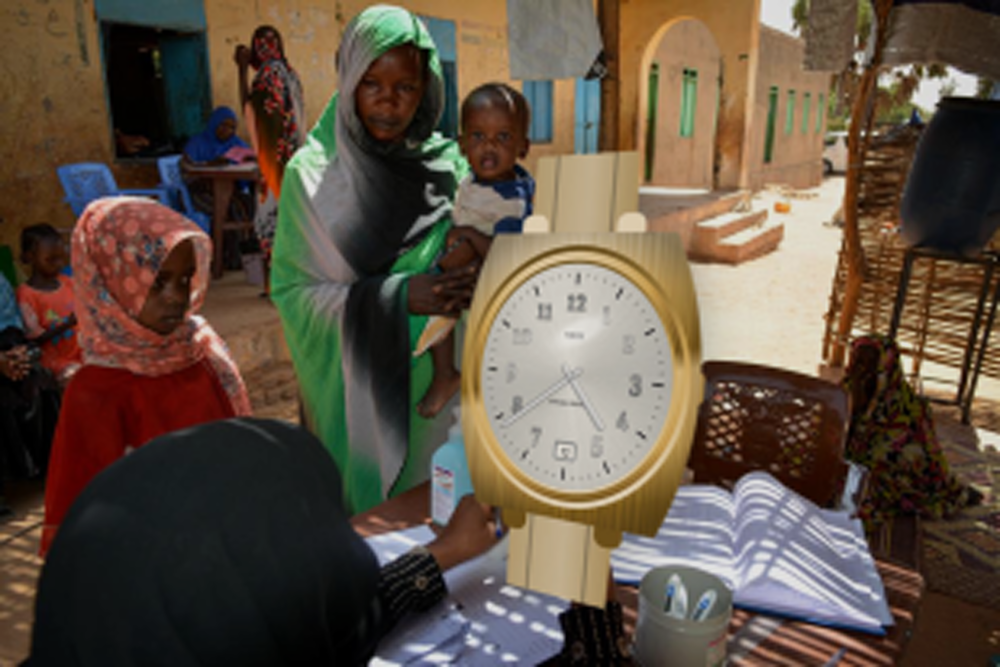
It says 4 h 39 min
